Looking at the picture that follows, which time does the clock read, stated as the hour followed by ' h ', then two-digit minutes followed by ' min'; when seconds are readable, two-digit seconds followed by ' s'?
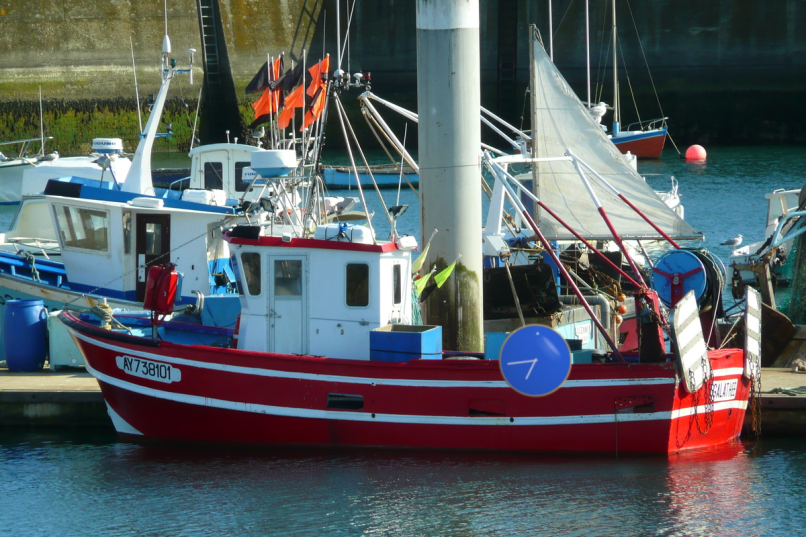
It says 6 h 43 min
